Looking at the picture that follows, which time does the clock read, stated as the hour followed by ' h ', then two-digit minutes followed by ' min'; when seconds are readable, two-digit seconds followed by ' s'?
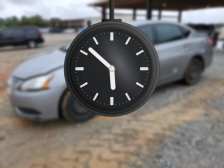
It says 5 h 52 min
